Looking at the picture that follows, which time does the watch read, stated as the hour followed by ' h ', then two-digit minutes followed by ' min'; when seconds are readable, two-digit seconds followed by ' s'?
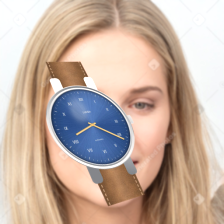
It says 8 h 21 min
